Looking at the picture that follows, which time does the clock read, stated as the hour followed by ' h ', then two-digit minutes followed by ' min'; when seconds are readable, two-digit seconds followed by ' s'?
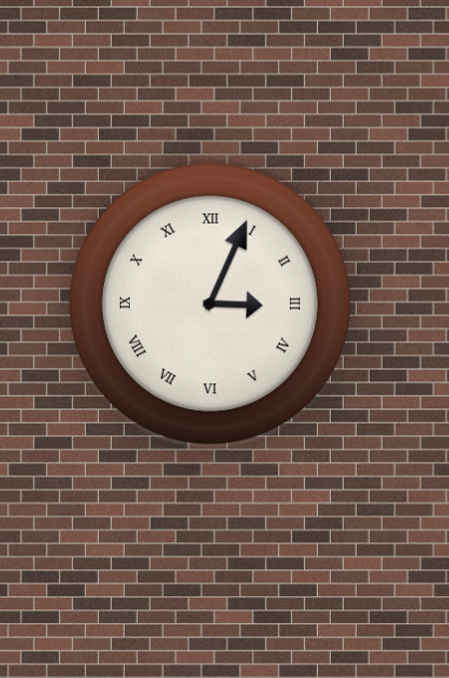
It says 3 h 04 min
